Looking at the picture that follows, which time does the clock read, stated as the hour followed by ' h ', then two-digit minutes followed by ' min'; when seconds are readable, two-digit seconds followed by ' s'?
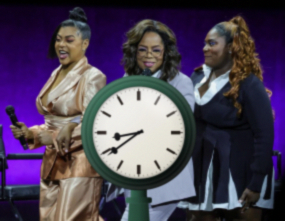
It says 8 h 39 min
